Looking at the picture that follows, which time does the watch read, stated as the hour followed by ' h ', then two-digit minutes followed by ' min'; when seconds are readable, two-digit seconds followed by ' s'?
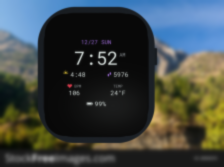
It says 7 h 52 min
